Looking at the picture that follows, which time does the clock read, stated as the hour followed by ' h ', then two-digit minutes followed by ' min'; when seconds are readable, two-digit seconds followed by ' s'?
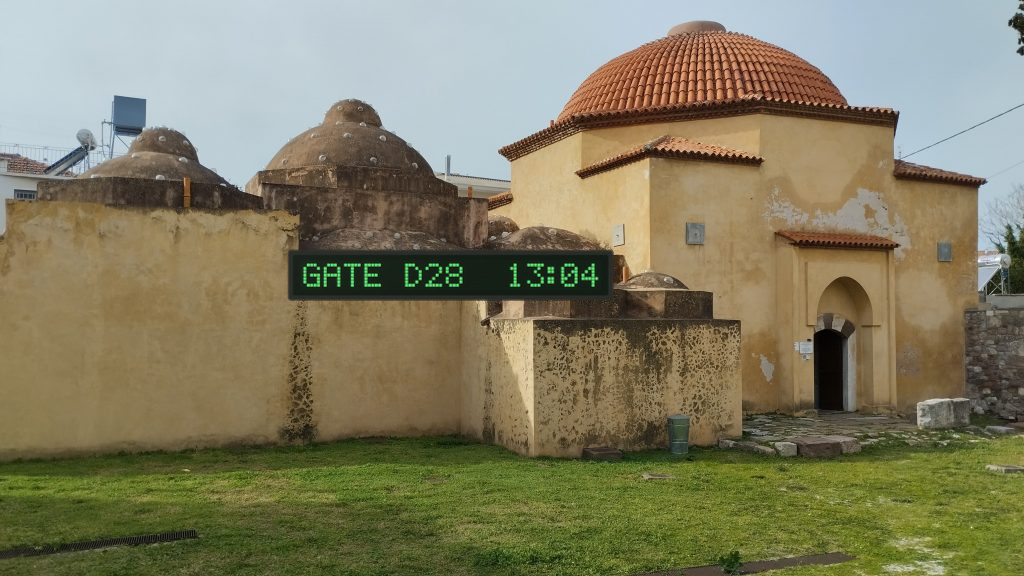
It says 13 h 04 min
